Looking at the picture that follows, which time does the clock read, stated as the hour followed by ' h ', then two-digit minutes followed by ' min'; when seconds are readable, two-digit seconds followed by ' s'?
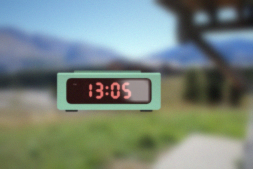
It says 13 h 05 min
